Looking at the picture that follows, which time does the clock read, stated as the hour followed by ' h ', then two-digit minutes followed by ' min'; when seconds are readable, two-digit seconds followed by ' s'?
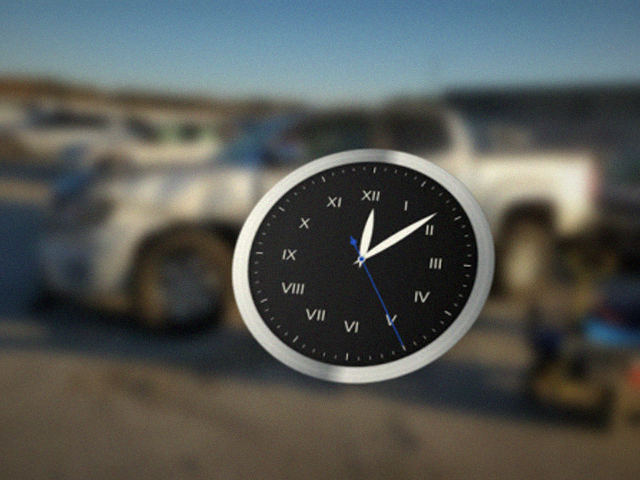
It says 12 h 08 min 25 s
